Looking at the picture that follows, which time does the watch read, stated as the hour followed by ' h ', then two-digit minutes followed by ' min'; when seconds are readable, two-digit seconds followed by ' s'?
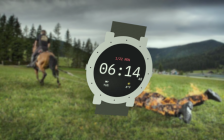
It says 6 h 14 min
